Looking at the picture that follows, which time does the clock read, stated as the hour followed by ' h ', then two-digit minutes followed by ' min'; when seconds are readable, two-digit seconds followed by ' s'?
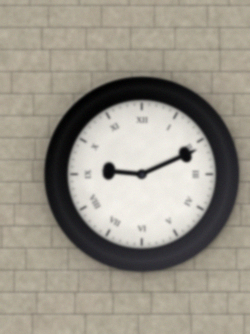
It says 9 h 11 min
